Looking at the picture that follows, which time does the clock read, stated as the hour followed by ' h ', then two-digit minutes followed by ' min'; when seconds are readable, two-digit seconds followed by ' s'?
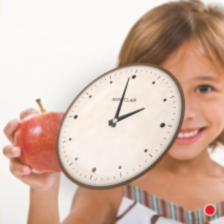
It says 1 h 59 min
